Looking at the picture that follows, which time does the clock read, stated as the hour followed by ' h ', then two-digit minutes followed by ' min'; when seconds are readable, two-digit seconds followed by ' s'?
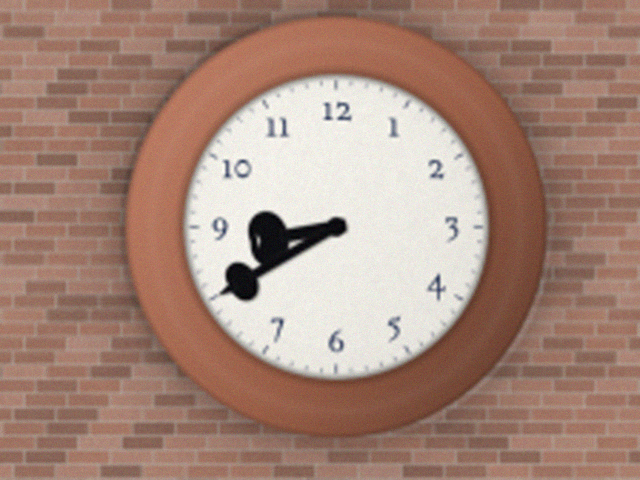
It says 8 h 40 min
